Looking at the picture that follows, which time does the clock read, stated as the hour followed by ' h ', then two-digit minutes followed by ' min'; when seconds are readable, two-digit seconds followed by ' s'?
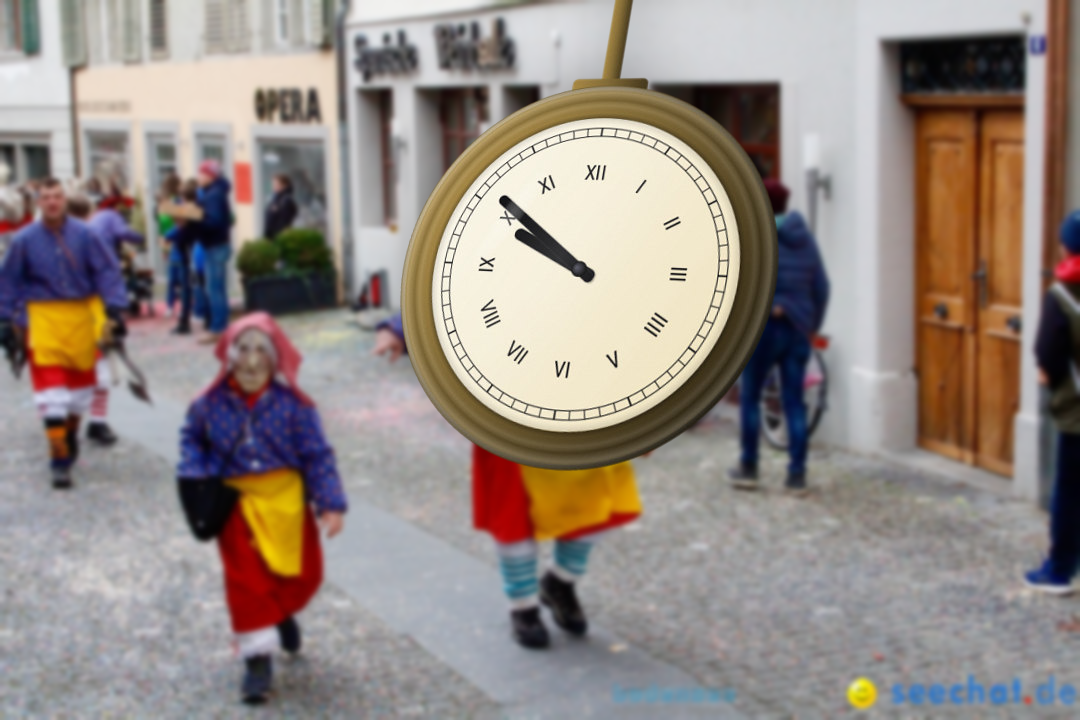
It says 9 h 51 min
